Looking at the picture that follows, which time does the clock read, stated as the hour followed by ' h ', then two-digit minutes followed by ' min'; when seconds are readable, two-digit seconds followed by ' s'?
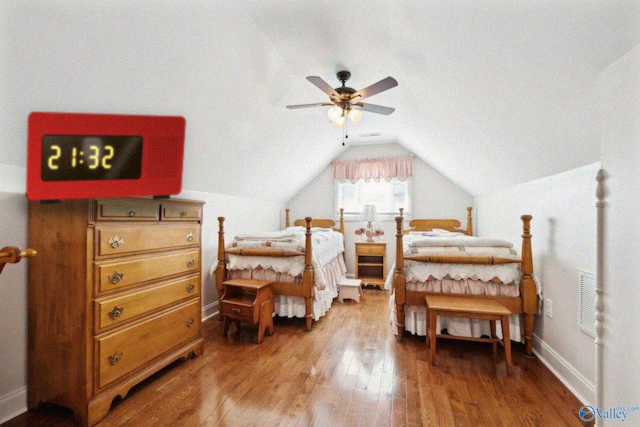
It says 21 h 32 min
